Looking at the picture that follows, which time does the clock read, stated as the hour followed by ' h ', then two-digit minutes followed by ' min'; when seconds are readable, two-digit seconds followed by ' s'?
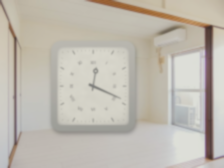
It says 12 h 19 min
